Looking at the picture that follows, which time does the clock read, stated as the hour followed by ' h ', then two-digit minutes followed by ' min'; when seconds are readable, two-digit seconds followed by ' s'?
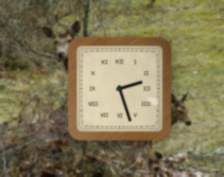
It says 2 h 27 min
